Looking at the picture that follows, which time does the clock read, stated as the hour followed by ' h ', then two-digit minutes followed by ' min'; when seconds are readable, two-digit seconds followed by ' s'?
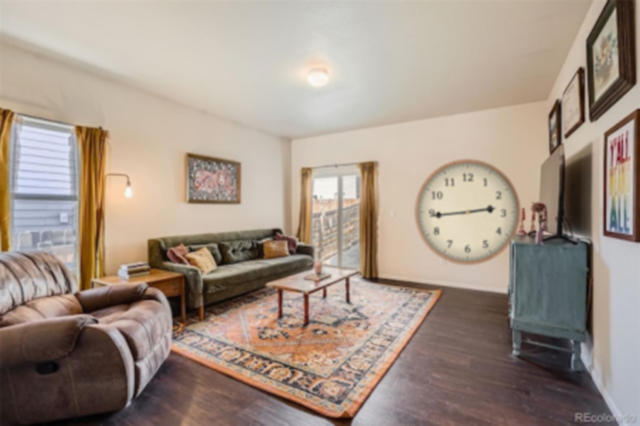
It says 2 h 44 min
